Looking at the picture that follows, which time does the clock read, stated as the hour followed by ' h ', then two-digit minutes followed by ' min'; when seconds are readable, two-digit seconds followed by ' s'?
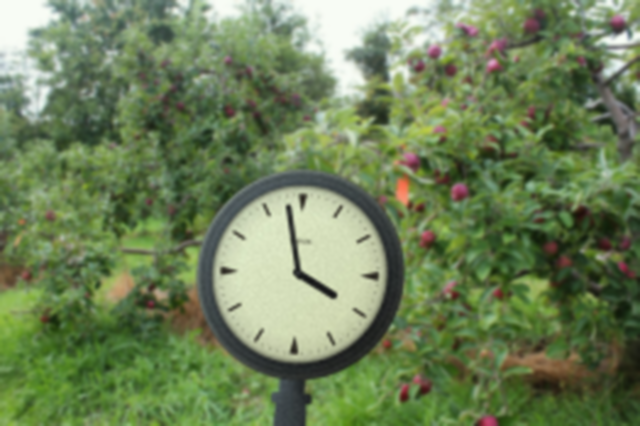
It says 3 h 58 min
